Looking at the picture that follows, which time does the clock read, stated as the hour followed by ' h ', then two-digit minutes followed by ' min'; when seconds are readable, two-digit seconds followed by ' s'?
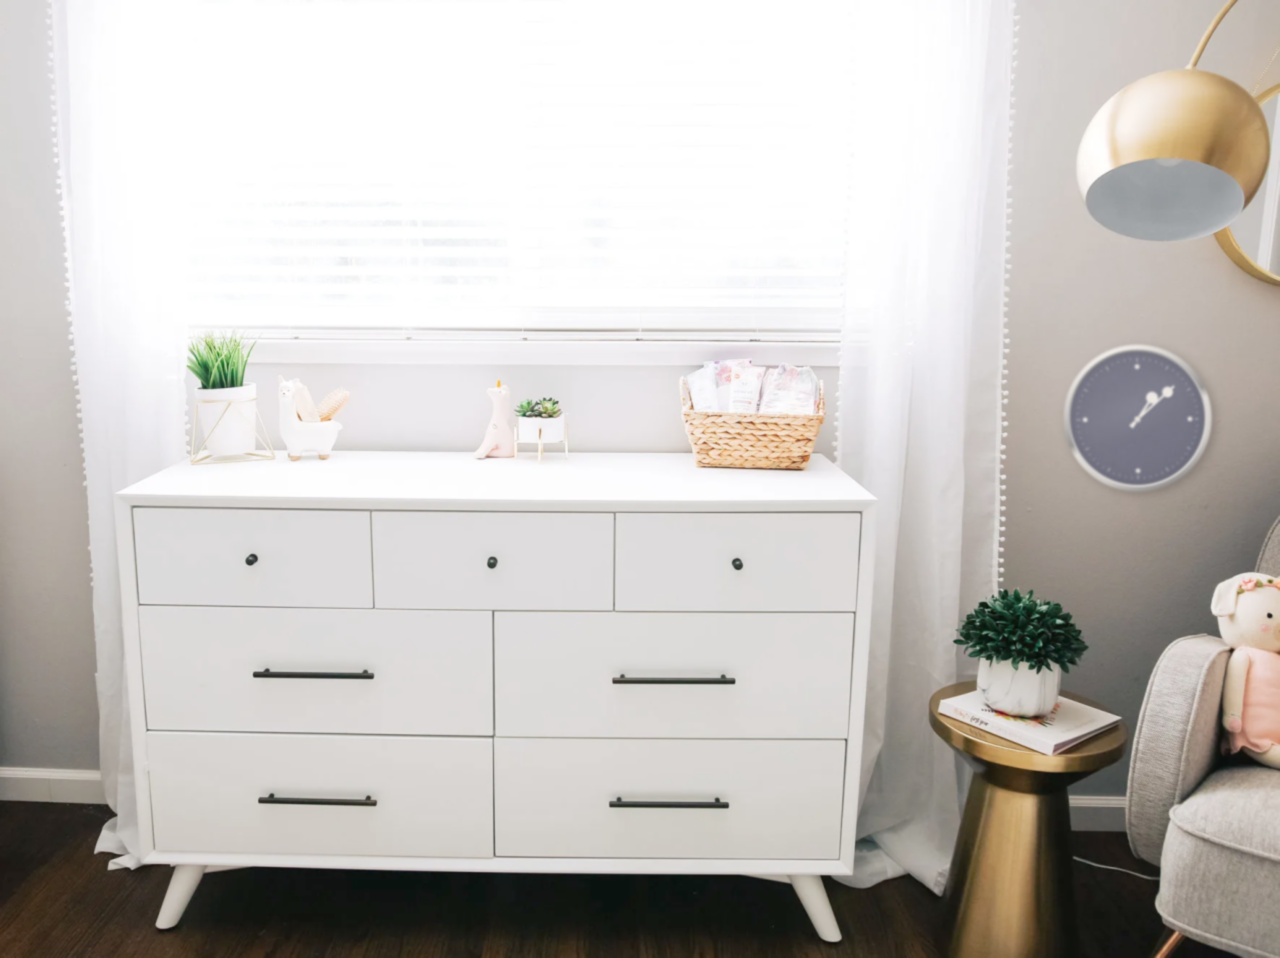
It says 1 h 08 min
